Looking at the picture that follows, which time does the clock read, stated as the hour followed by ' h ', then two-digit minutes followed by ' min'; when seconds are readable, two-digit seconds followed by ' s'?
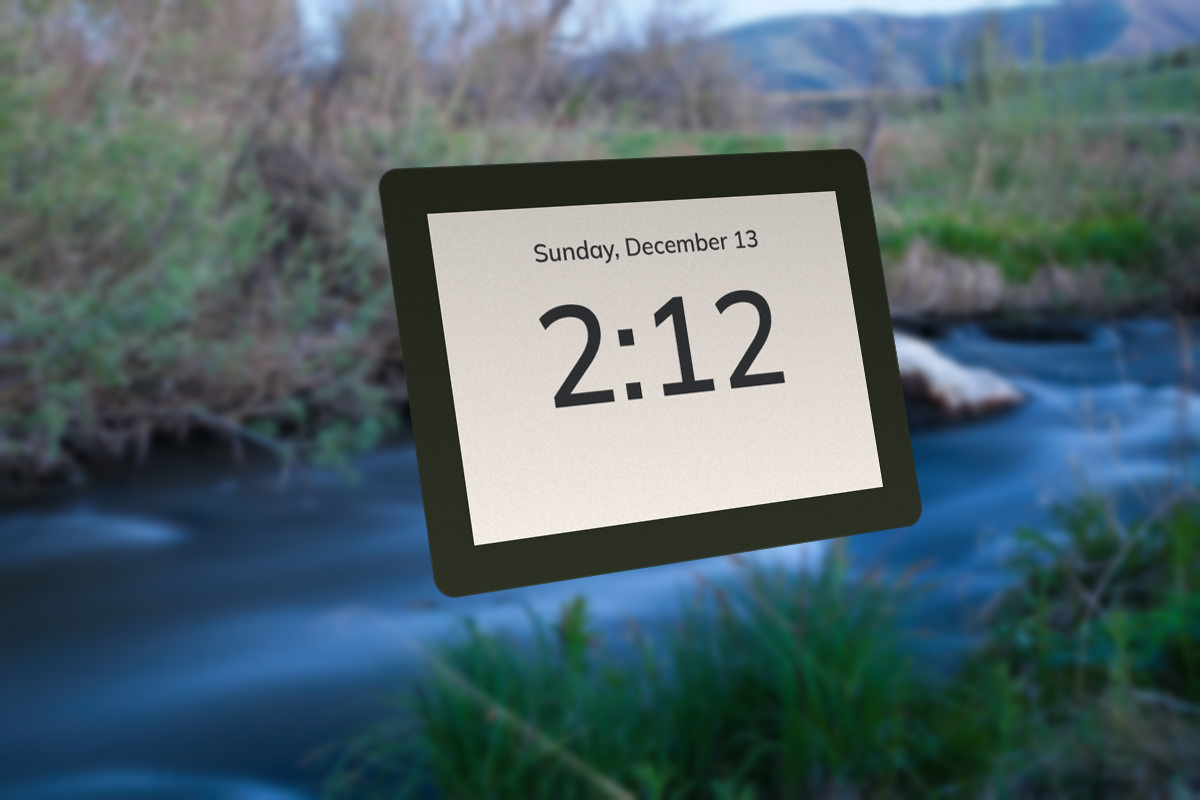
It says 2 h 12 min
